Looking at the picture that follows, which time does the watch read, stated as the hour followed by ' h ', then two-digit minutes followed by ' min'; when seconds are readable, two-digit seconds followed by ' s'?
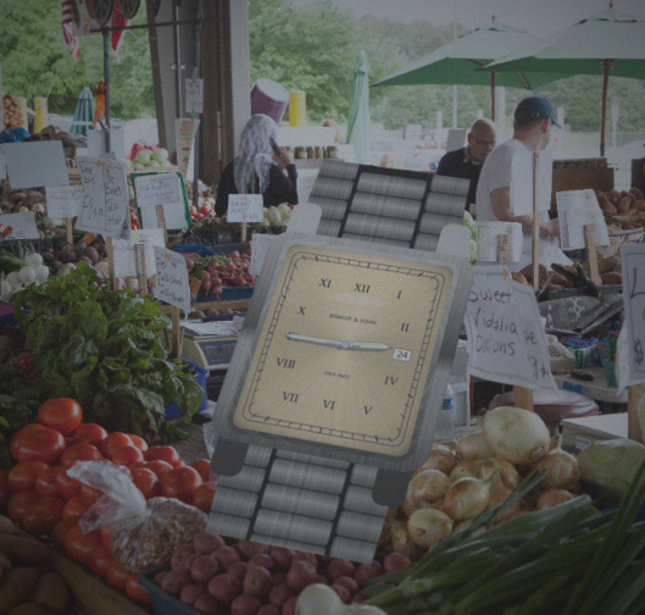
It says 2 h 45 min
